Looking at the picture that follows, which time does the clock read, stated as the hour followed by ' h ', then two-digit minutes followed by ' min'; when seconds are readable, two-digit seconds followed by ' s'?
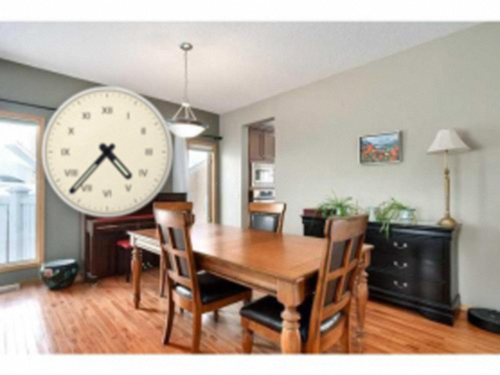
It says 4 h 37 min
